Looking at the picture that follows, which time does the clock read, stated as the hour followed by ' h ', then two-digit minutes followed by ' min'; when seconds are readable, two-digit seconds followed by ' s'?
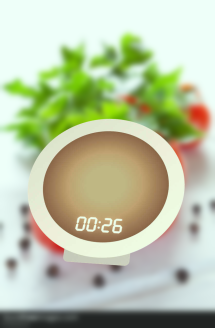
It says 0 h 26 min
